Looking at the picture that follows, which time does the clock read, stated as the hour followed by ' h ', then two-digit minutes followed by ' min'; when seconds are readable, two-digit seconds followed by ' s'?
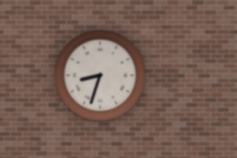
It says 8 h 33 min
